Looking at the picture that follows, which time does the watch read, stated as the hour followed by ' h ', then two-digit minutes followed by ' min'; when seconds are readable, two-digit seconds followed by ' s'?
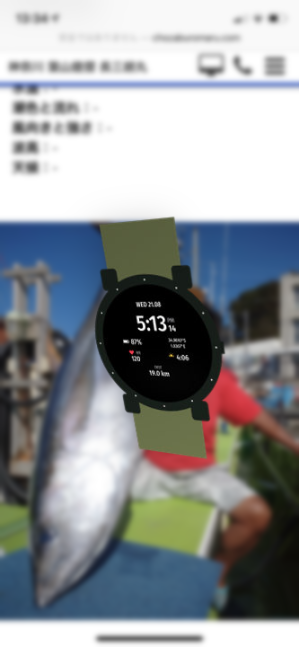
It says 5 h 13 min 14 s
